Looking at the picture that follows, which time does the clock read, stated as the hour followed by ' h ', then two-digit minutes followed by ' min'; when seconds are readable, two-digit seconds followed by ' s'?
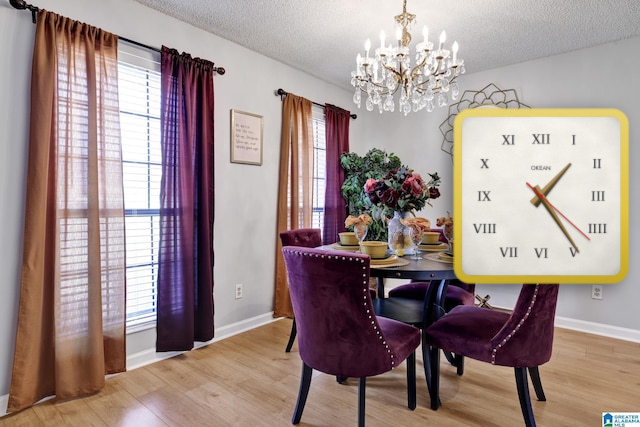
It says 1 h 24 min 22 s
